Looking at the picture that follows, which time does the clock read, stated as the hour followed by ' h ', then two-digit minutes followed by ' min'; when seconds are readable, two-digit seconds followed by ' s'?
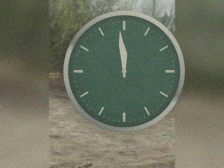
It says 11 h 59 min
